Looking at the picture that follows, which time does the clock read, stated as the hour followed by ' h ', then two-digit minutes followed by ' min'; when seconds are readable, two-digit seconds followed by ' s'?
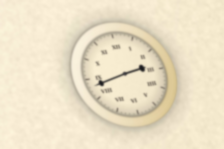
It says 2 h 43 min
